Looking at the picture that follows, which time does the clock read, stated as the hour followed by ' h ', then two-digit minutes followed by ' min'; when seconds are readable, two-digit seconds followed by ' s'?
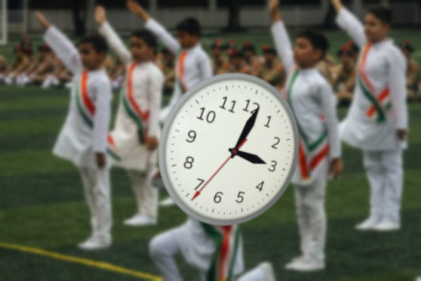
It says 3 h 01 min 34 s
